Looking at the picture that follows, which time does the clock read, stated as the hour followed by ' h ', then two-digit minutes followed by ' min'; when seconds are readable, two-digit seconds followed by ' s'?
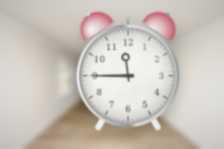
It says 11 h 45 min
